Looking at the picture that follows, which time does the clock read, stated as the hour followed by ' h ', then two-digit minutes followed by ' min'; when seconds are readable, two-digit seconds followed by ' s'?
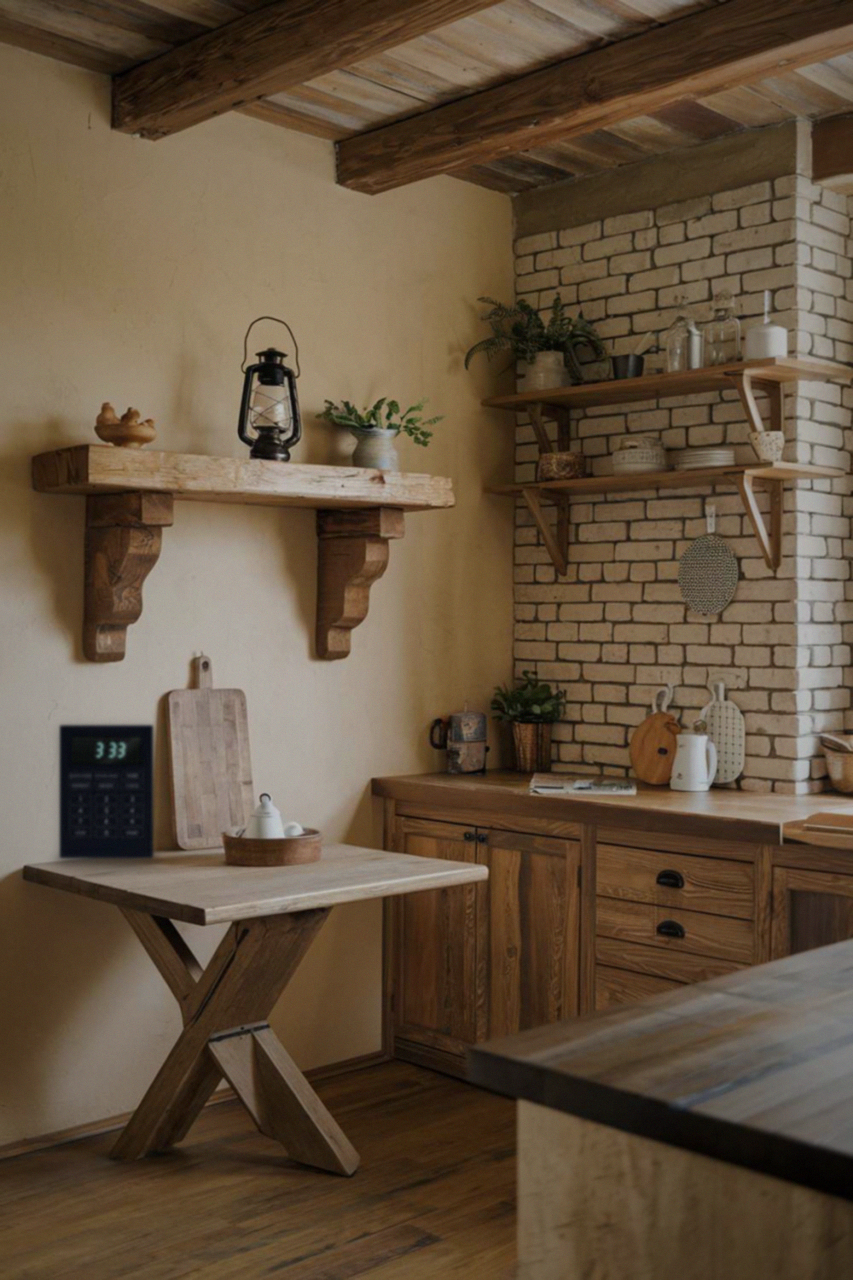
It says 3 h 33 min
